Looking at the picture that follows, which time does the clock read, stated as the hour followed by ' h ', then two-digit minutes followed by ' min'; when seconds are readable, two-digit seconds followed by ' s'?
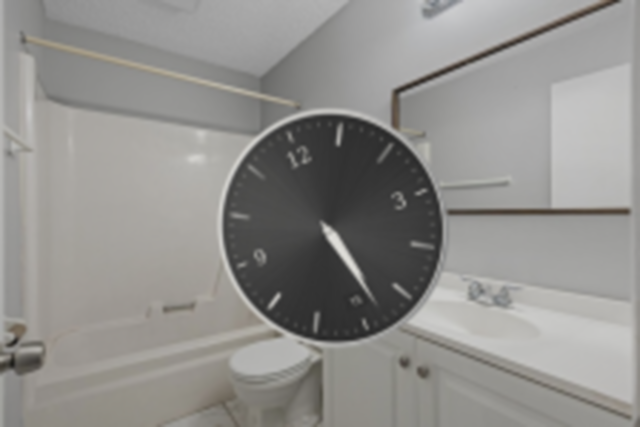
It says 5 h 28 min
